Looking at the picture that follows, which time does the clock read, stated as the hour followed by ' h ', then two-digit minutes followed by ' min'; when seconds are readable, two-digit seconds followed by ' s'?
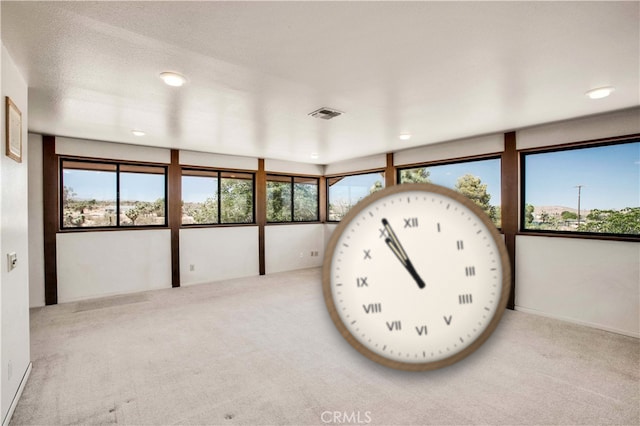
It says 10 h 56 min
